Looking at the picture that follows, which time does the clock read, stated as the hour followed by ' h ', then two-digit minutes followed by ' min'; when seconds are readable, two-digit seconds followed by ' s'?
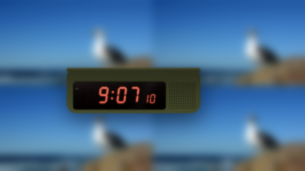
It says 9 h 07 min 10 s
